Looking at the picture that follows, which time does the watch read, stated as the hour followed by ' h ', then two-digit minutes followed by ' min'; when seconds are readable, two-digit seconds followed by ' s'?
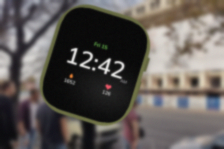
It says 12 h 42 min
